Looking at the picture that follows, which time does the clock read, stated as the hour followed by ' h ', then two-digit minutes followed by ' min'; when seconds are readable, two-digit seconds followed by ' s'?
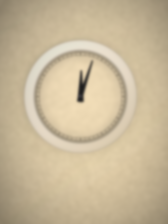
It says 12 h 03 min
